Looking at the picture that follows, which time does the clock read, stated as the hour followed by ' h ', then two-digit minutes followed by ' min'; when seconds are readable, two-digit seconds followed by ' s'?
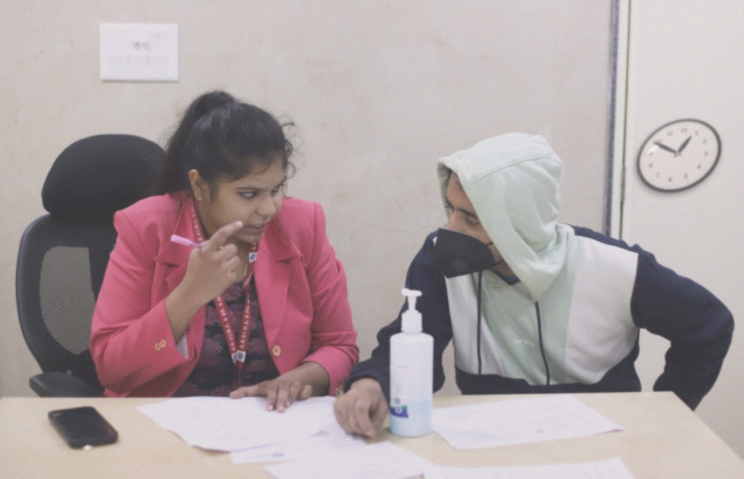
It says 12 h 49 min
